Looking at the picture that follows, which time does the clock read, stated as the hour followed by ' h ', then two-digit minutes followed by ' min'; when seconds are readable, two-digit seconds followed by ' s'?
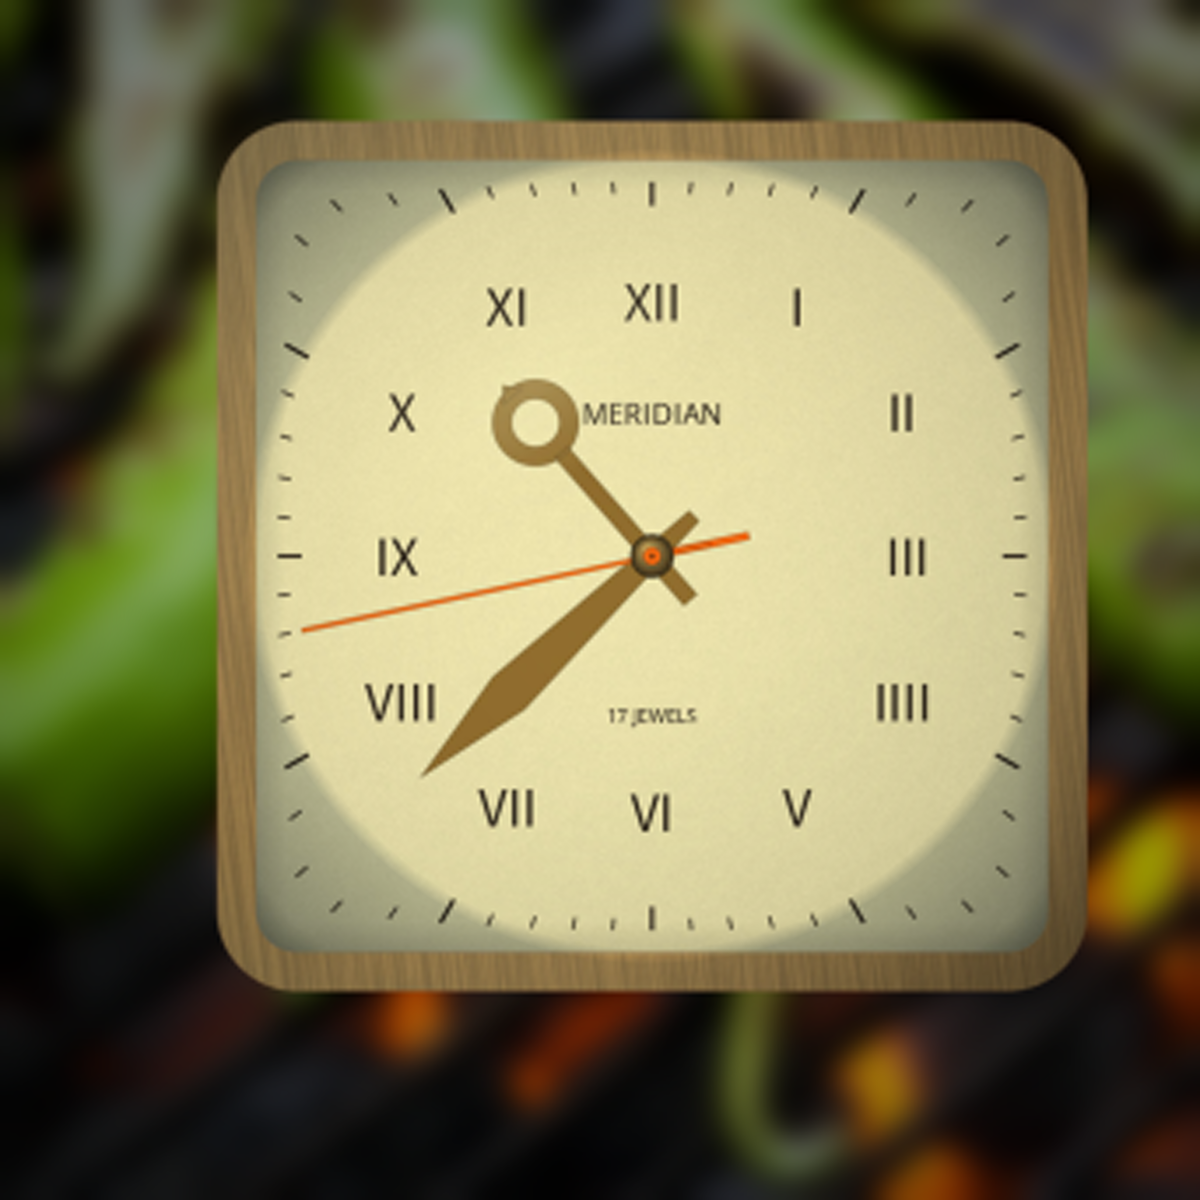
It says 10 h 37 min 43 s
